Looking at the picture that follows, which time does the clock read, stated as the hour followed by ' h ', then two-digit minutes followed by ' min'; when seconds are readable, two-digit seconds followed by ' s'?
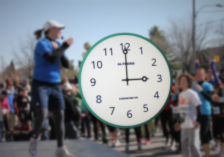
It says 3 h 00 min
